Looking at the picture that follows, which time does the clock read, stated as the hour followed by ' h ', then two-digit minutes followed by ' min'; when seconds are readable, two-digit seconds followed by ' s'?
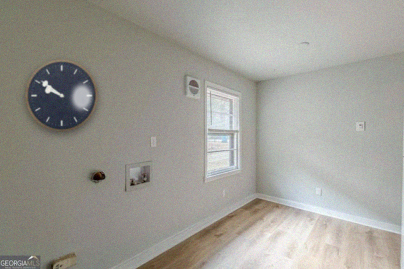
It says 9 h 51 min
